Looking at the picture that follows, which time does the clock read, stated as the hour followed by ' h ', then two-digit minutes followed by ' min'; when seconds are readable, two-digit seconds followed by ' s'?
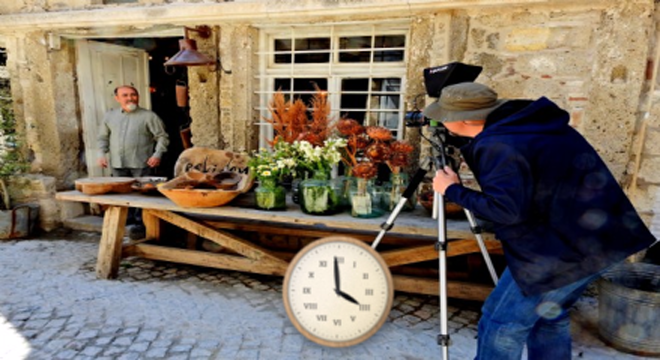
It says 3 h 59 min
